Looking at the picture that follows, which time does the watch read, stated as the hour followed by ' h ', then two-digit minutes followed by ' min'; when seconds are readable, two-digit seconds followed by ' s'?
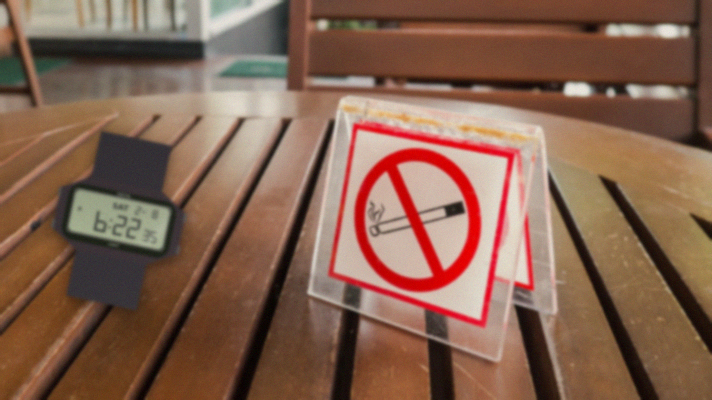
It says 6 h 22 min
